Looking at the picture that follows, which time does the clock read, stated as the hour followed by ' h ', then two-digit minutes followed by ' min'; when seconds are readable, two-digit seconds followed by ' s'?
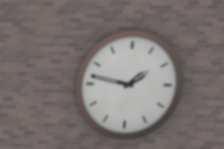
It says 1 h 47 min
